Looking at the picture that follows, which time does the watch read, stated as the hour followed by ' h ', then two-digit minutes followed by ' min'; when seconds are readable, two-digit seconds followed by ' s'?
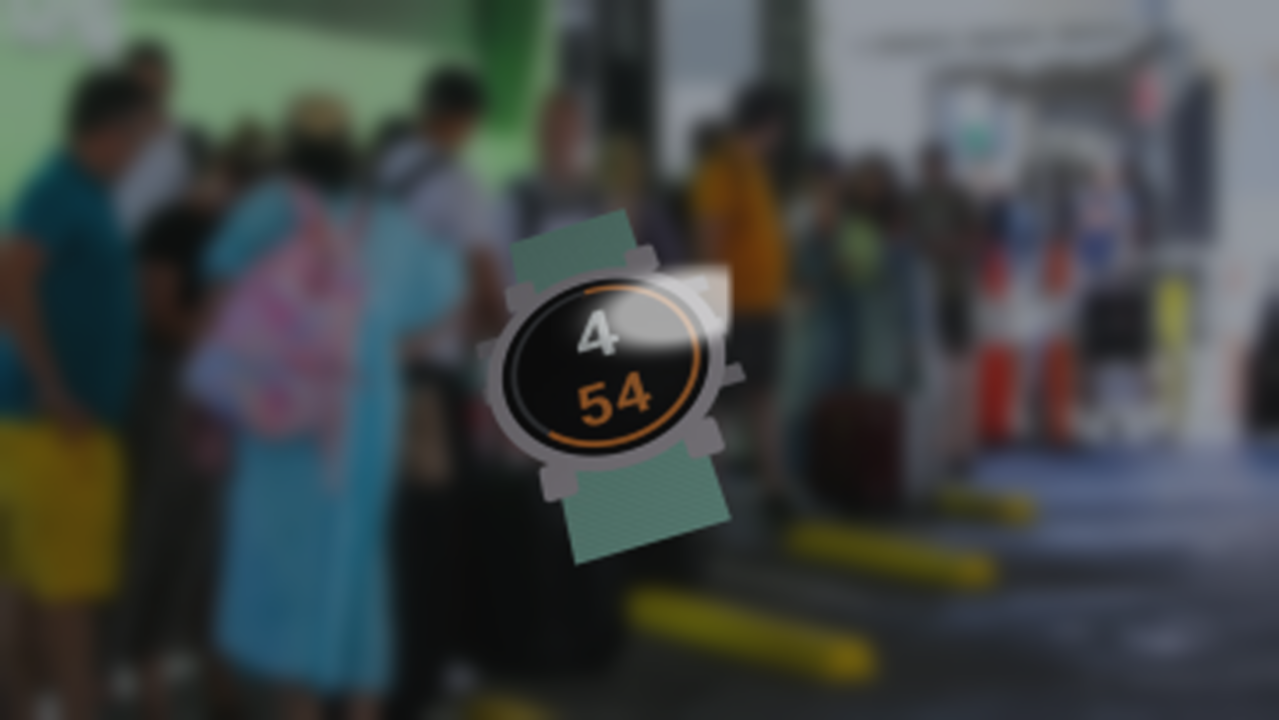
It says 4 h 54 min
